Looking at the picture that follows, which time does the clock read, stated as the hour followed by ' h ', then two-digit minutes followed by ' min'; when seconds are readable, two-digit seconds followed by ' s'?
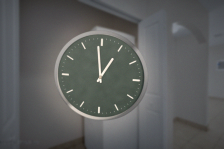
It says 12 h 59 min
